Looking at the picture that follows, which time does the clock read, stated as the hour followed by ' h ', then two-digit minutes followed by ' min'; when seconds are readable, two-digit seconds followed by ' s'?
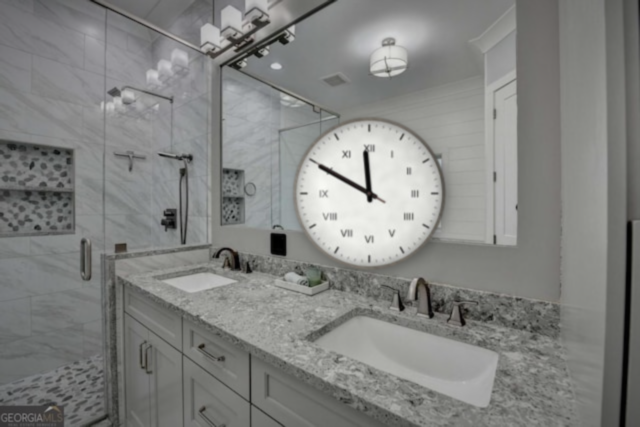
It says 11 h 49 min 50 s
